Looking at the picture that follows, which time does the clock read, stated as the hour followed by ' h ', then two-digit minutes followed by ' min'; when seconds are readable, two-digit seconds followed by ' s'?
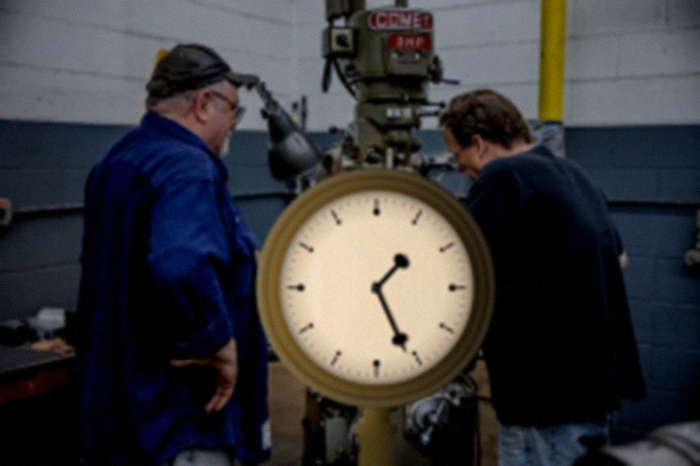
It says 1 h 26 min
